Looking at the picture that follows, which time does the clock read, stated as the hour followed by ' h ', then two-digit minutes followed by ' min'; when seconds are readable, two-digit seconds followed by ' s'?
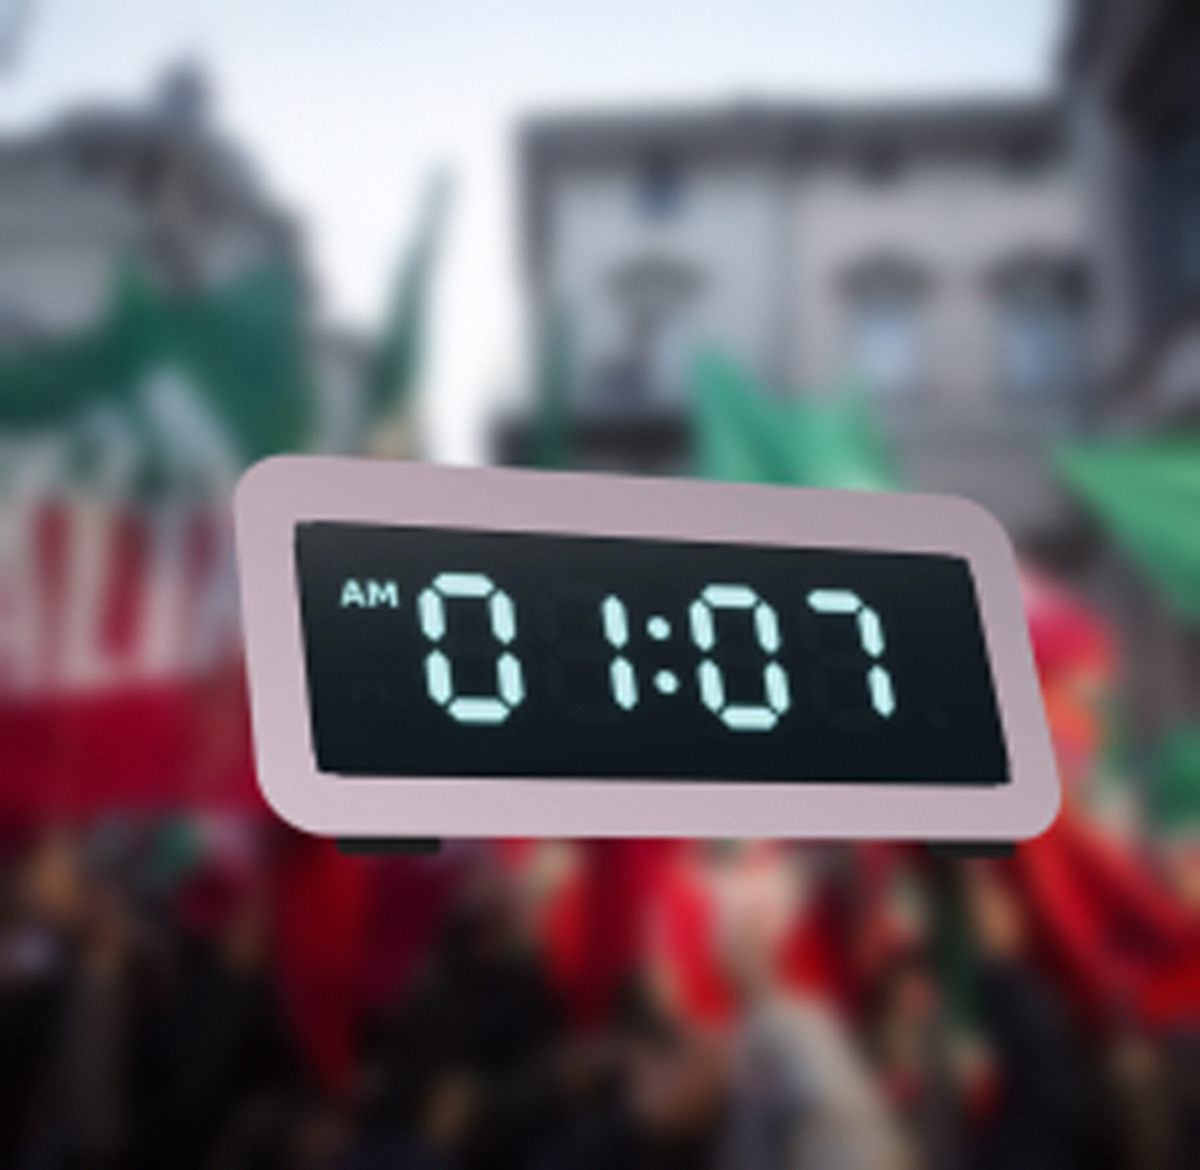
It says 1 h 07 min
